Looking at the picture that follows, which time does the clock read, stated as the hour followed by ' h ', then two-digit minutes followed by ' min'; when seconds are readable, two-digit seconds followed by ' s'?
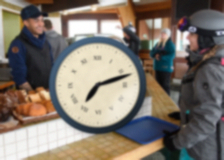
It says 7 h 12 min
